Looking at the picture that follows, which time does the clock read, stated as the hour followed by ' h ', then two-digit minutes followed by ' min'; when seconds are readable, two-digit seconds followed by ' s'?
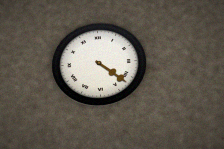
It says 4 h 22 min
